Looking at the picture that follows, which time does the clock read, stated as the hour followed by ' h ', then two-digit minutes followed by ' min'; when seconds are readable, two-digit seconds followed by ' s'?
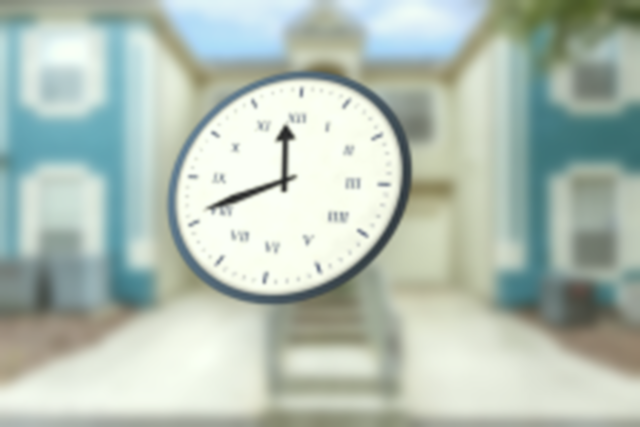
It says 11 h 41 min
